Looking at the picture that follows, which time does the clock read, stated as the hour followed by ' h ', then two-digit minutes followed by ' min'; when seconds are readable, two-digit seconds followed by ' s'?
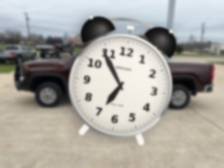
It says 6 h 54 min
